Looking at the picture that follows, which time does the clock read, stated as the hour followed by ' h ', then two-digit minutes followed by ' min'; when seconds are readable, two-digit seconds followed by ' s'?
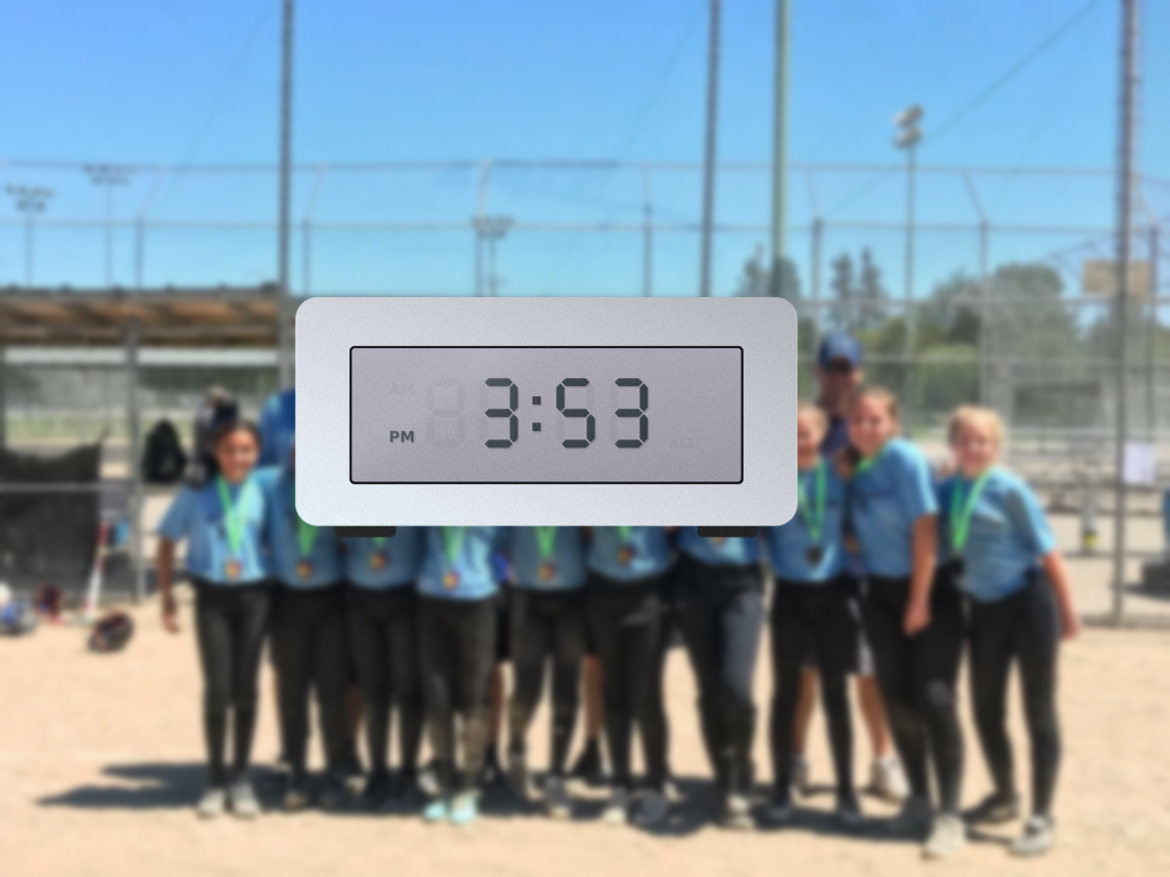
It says 3 h 53 min
